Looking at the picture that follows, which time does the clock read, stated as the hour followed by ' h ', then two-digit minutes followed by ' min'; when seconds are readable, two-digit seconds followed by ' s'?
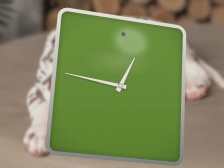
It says 12 h 46 min
